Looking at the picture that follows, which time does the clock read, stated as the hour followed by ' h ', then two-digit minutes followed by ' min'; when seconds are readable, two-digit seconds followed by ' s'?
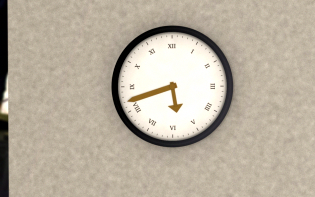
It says 5 h 42 min
